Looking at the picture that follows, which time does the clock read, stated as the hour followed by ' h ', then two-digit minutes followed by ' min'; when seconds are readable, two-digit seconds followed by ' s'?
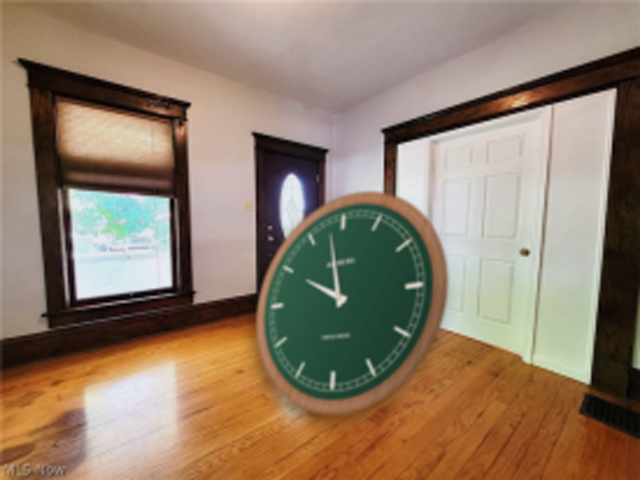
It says 9 h 58 min
